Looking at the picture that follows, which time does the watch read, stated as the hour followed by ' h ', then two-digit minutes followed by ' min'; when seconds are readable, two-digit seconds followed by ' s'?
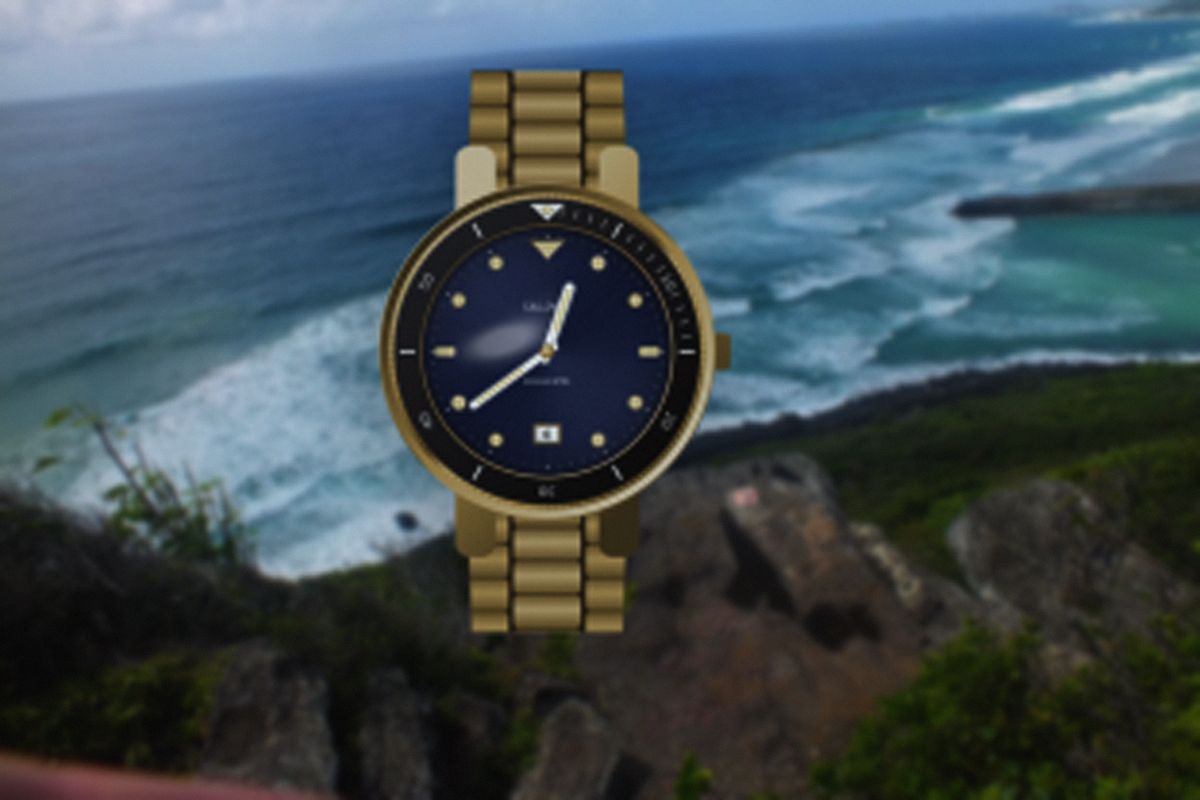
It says 12 h 39 min
